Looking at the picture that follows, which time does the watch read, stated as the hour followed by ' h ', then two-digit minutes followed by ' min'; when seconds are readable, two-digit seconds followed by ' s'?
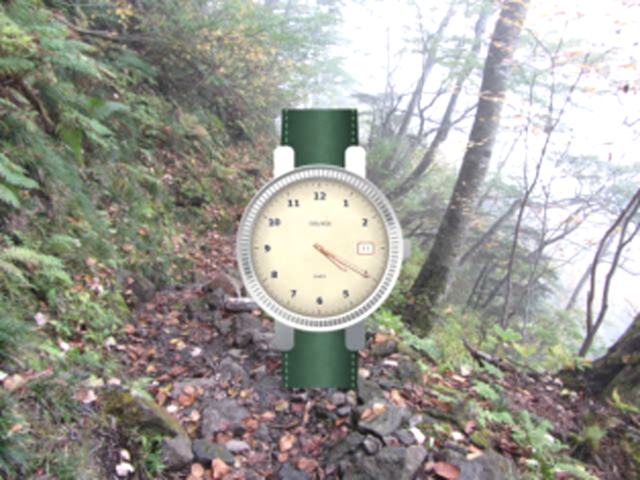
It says 4 h 20 min
